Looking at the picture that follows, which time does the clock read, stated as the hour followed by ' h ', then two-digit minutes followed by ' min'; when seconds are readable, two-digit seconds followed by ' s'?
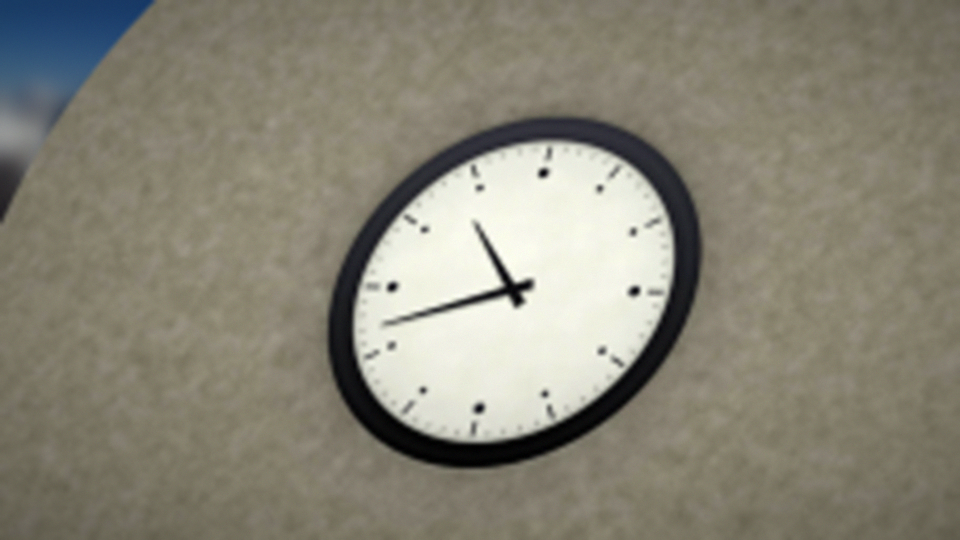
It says 10 h 42 min
